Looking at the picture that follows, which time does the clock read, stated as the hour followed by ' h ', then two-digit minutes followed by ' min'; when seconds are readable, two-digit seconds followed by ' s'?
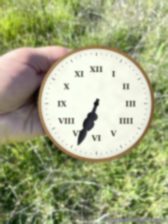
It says 6 h 34 min
